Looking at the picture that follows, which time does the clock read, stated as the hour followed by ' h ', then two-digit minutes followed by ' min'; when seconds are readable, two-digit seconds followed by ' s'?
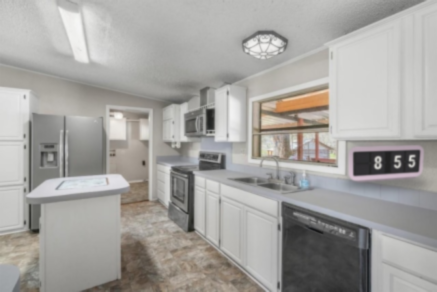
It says 8 h 55 min
